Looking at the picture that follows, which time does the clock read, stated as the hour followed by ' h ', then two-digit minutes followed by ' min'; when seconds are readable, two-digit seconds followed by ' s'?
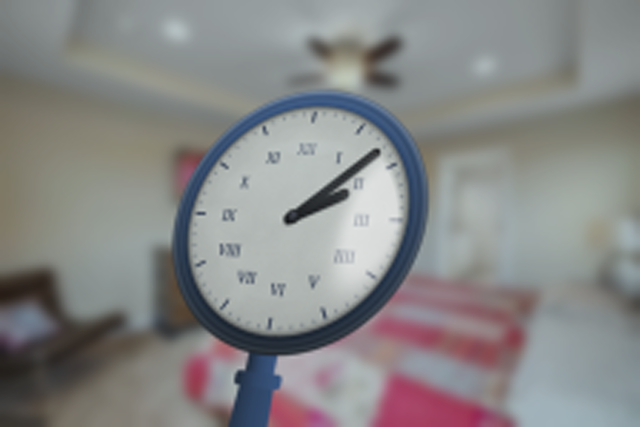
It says 2 h 08 min
